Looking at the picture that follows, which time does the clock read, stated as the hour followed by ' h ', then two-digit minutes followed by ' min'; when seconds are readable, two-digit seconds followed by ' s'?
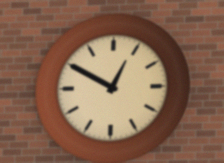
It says 12 h 50 min
